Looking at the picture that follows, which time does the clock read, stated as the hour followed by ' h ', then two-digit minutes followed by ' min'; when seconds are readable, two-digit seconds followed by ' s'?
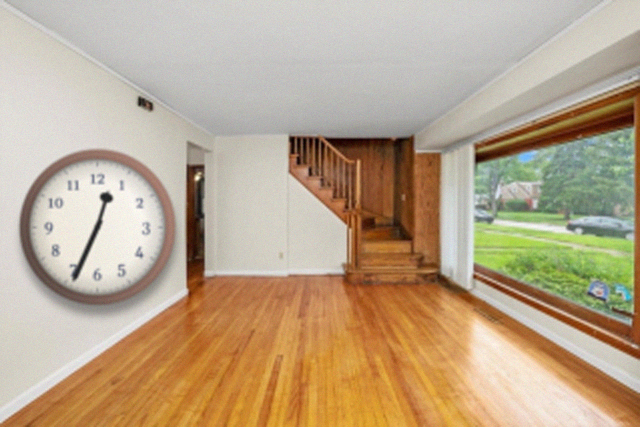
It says 12 h 34 min
